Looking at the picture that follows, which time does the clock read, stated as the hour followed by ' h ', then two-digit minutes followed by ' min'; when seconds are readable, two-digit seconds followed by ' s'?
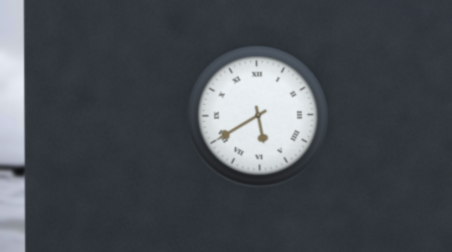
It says 5 h 40 min
